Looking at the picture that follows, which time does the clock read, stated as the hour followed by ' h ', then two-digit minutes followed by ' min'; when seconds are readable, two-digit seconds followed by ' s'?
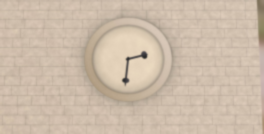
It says 2 h 31 min
